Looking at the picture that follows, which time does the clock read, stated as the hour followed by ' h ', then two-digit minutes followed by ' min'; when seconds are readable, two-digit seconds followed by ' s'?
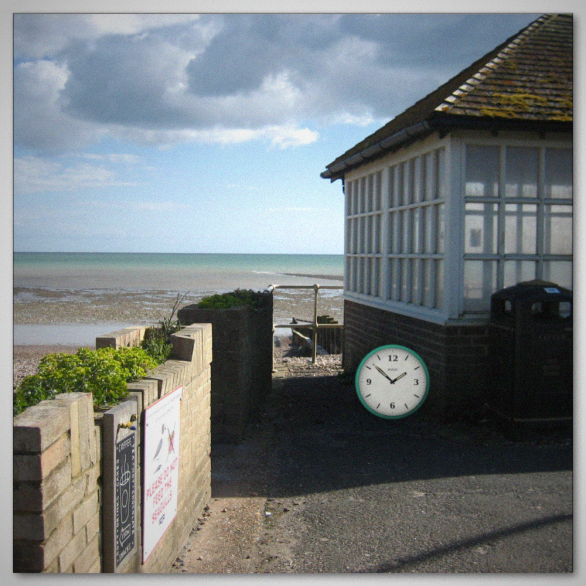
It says 1 h 52 min
